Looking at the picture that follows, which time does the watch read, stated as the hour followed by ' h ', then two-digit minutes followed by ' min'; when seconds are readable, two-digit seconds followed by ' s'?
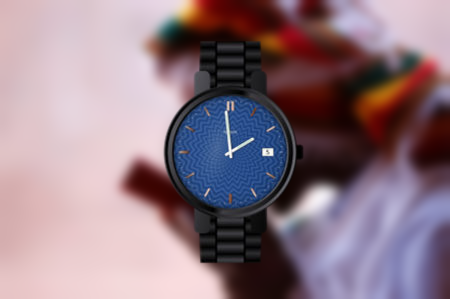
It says 1 h 59 min
